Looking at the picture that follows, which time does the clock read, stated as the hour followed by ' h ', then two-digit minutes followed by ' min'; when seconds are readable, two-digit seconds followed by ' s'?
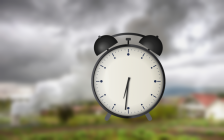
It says 6 h 31 min
